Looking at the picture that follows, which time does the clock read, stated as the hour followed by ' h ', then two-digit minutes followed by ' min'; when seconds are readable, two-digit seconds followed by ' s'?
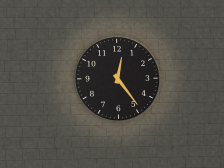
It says 12 h 24 min
